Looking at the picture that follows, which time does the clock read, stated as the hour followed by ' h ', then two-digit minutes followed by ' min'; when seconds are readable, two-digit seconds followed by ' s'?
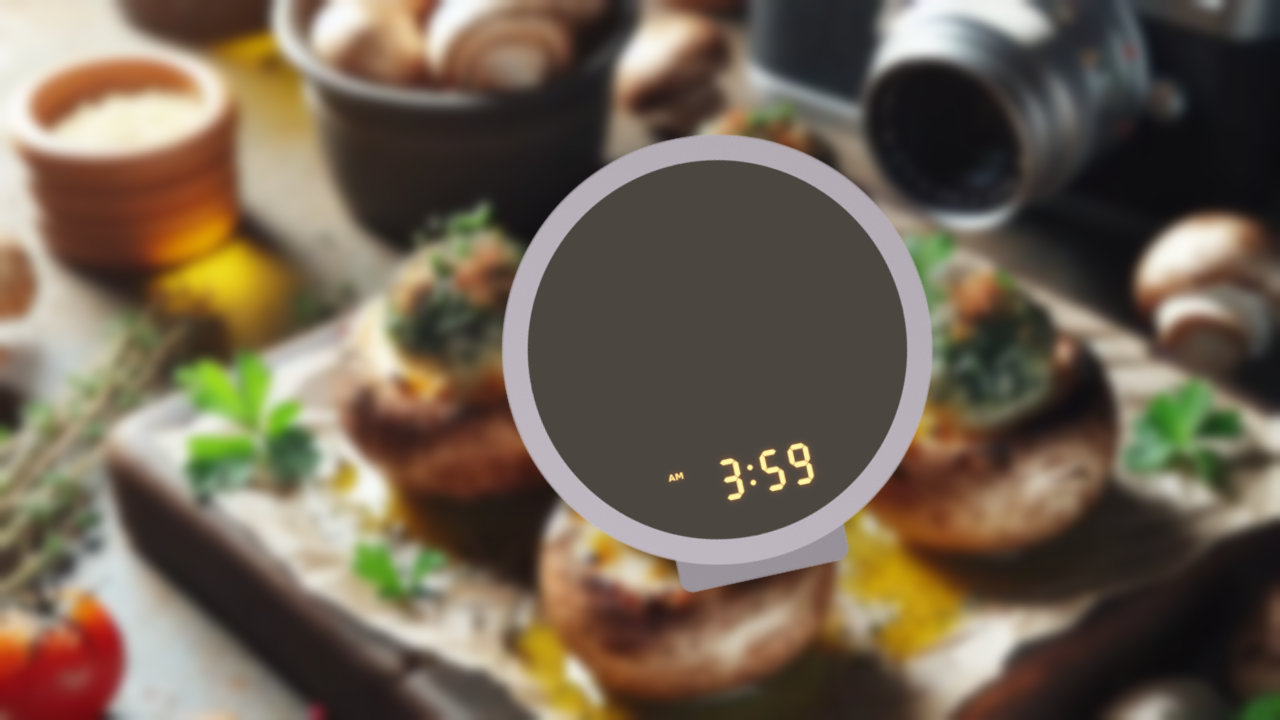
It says 3 h 59 min
